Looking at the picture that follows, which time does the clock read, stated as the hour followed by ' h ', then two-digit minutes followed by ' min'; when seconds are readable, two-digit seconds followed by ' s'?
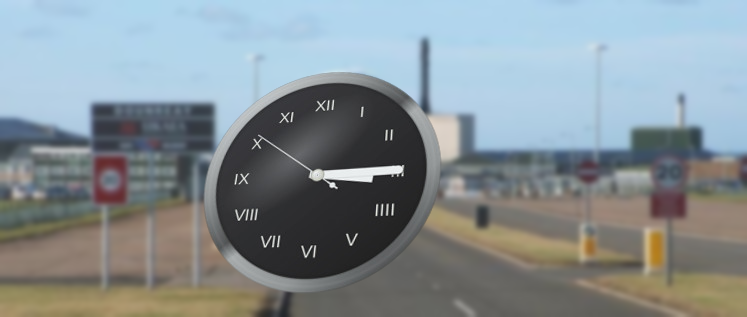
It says 3 h 14 min 51 s
